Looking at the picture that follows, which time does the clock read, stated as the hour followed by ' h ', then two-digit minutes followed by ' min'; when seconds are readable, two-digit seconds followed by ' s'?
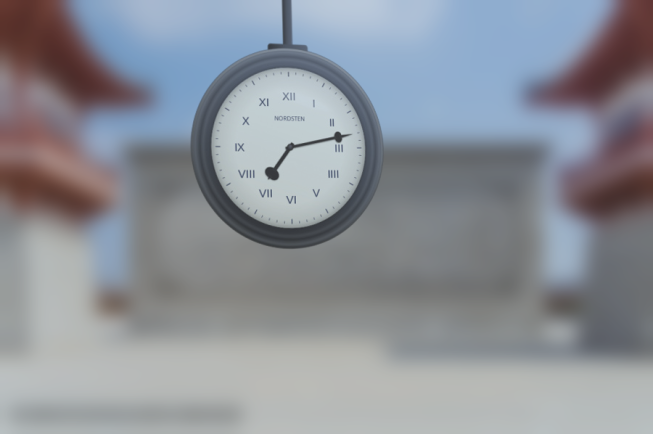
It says 7 h 13 min
